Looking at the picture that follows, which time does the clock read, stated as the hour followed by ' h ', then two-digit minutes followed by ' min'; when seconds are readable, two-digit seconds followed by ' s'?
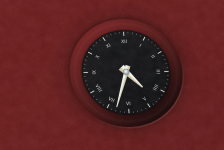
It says 4 h 33 min
